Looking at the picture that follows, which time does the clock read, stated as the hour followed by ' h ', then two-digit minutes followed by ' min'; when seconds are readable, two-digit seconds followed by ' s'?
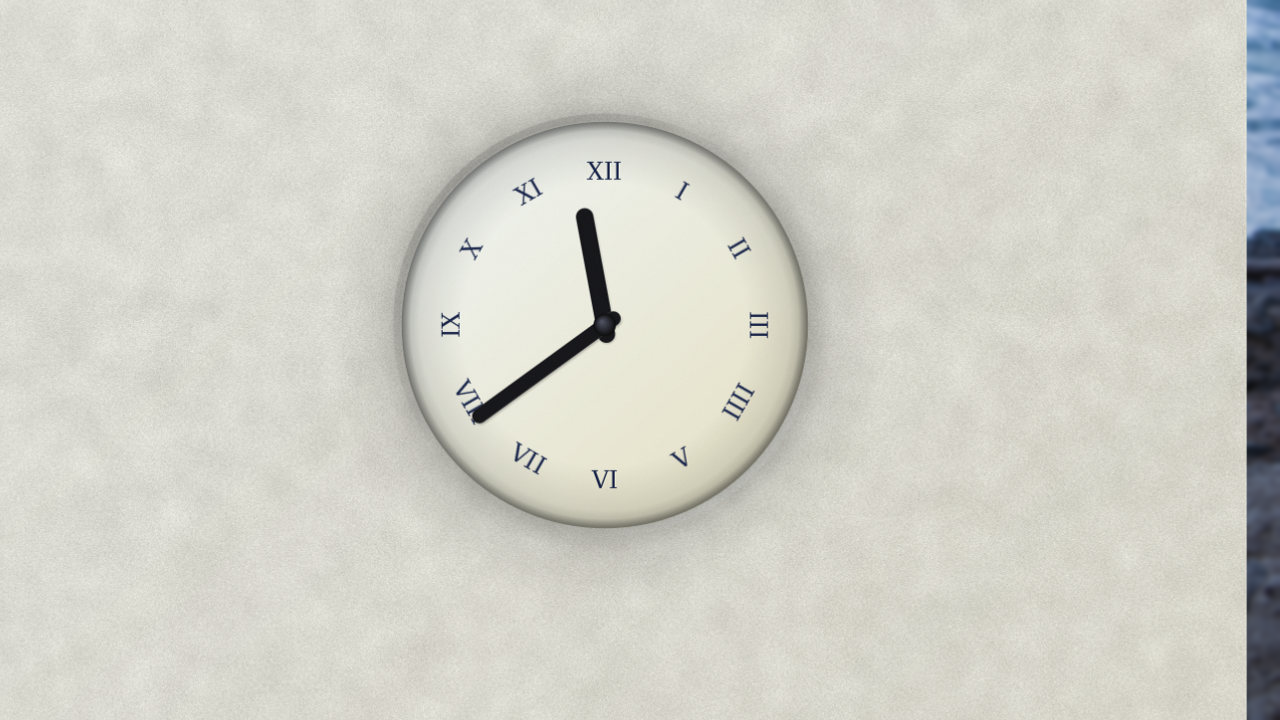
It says 11 h 39 min
